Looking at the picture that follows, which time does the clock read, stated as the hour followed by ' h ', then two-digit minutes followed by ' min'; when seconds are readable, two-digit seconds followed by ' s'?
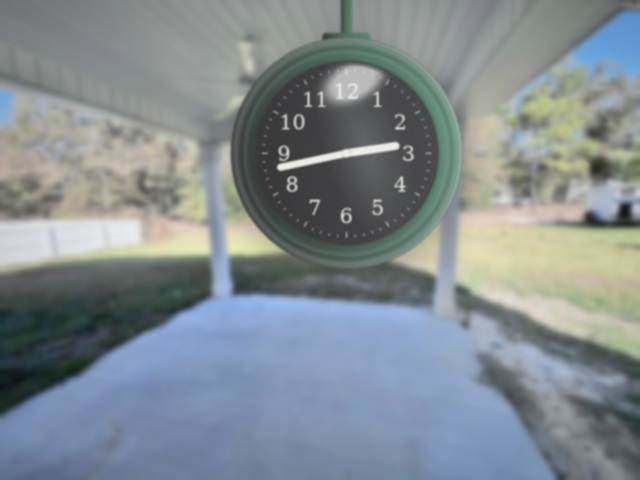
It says 2 h 43 min
